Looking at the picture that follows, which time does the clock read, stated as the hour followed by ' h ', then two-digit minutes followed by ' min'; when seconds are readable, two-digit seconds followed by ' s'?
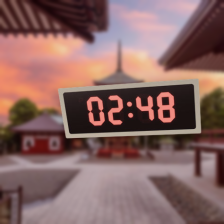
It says 2 h 48 min
